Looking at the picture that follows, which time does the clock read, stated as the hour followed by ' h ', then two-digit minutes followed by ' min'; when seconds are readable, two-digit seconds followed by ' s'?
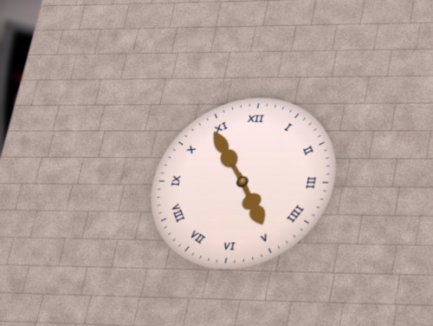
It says 4 h 54 min
